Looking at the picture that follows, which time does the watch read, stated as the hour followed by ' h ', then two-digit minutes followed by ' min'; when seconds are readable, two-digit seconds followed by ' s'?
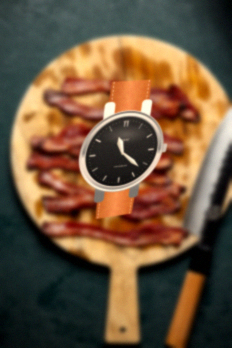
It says 11 h 22 min
